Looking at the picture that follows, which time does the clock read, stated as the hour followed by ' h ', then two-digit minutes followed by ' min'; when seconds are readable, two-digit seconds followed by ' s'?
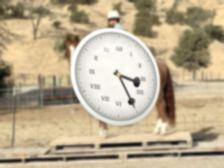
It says 3 h 25 min
